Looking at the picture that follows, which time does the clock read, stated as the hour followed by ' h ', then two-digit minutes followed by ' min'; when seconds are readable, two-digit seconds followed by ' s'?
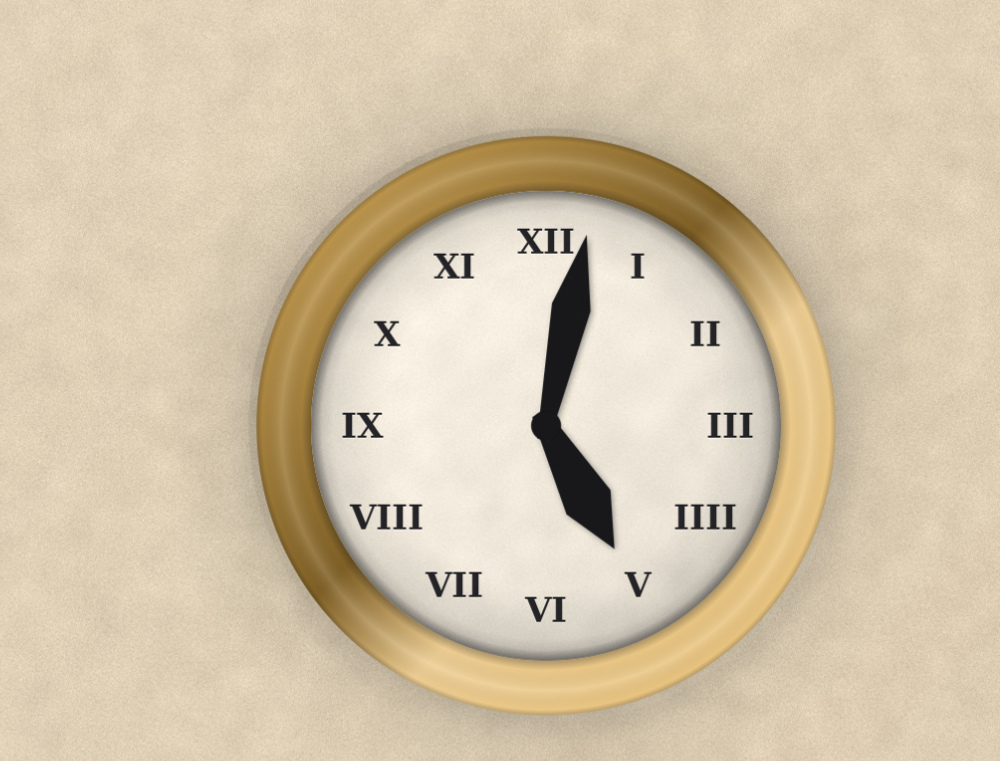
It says 5 h 02 min
